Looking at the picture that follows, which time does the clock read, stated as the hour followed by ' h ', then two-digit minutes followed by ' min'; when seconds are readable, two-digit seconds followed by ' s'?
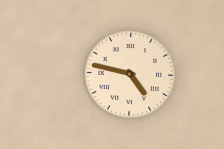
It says 4 h 47 min
